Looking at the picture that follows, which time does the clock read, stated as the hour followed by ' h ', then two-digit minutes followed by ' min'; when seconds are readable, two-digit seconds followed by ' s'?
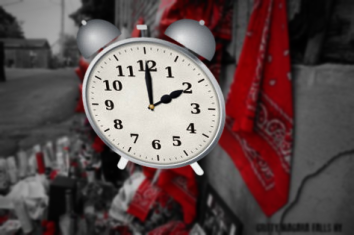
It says 2 h 00 min
